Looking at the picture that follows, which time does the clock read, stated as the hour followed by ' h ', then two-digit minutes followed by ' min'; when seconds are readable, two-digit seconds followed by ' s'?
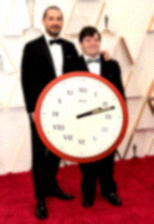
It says 2 h 12 min
